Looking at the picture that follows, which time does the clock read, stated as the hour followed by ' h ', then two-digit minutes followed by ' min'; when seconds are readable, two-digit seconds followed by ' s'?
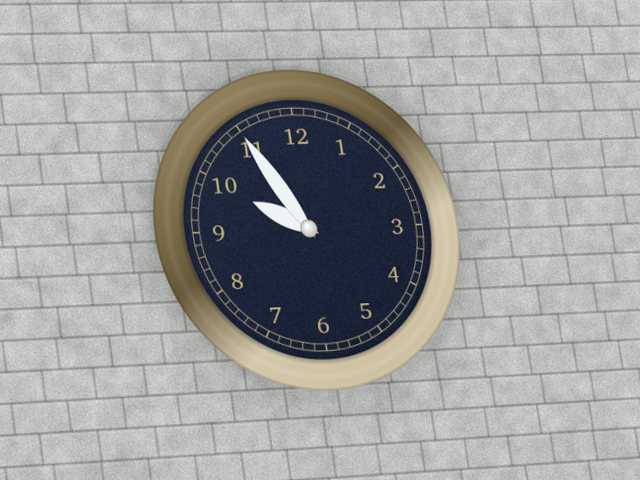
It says 9 h 55 min
